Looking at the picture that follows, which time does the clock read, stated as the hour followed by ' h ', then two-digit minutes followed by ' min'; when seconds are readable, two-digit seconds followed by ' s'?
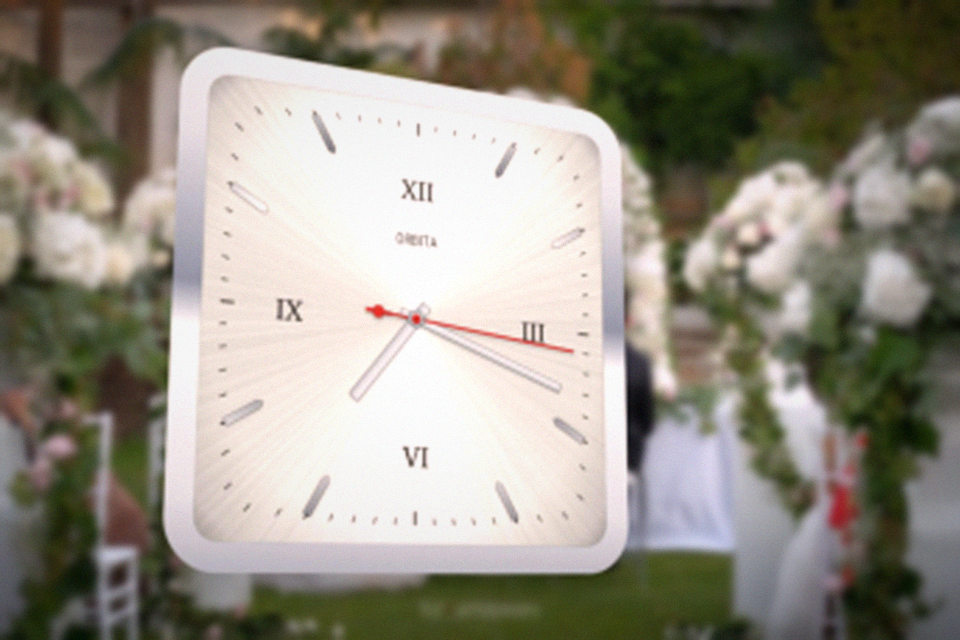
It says 7 h 18 min 16 s
